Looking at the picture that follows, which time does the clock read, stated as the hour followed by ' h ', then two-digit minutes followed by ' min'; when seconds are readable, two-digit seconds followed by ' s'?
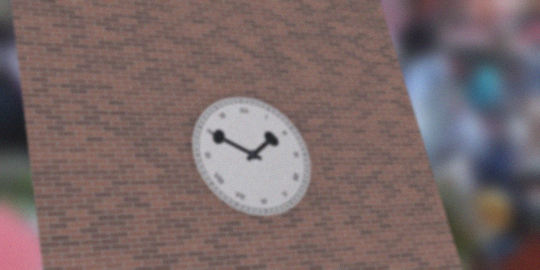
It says 1 h 50 min
